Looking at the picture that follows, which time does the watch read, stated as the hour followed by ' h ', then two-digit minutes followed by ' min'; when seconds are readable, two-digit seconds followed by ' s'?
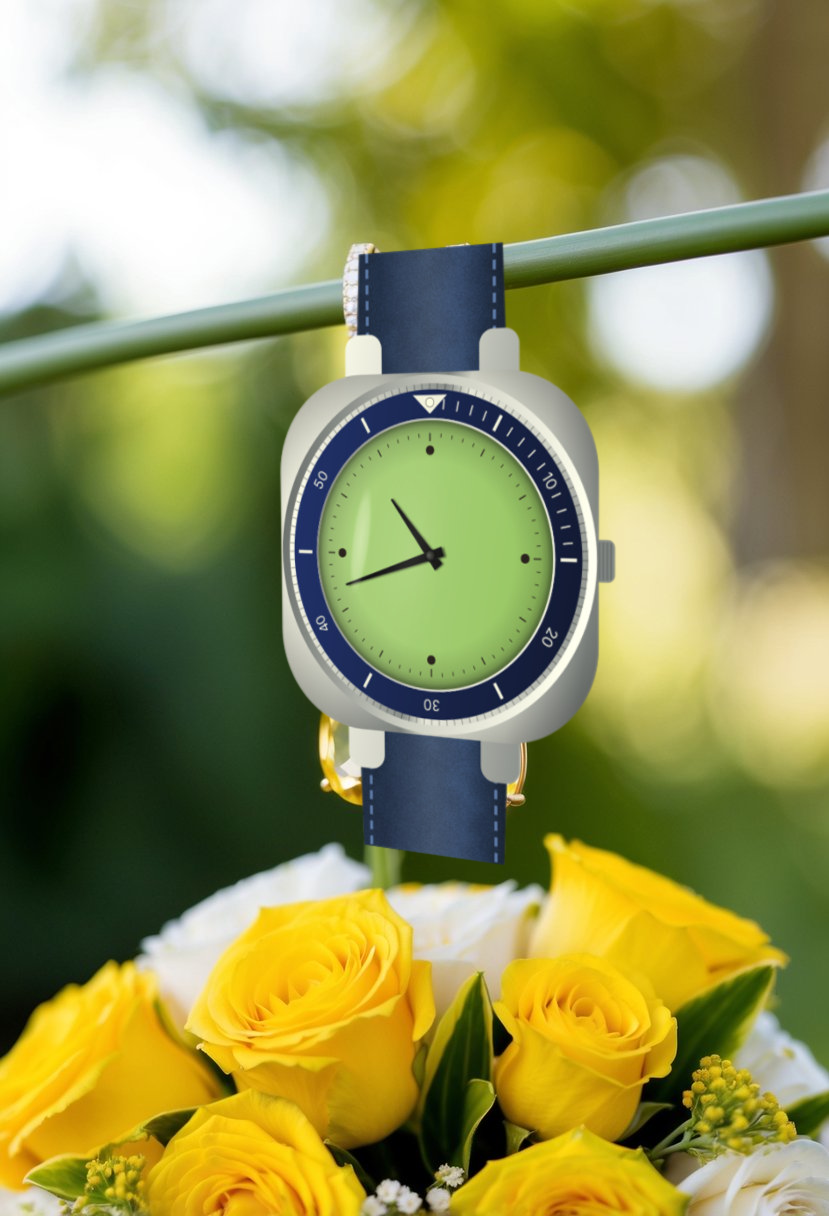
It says 10 h 42 min
